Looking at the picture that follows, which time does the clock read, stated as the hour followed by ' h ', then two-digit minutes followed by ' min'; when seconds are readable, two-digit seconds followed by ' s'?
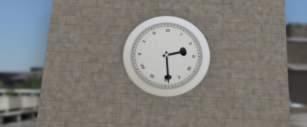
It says 2 h 29 min
